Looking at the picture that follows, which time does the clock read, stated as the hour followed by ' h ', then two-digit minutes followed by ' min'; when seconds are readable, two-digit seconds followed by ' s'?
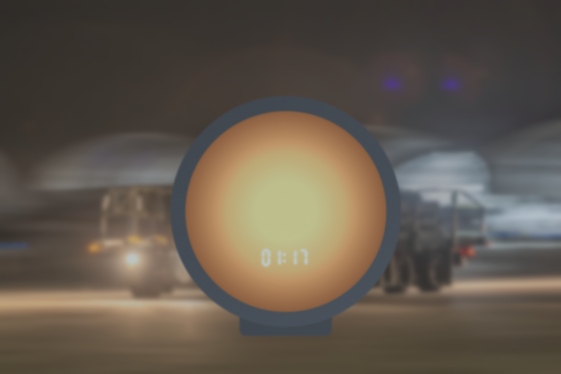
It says 1 h 17 min
